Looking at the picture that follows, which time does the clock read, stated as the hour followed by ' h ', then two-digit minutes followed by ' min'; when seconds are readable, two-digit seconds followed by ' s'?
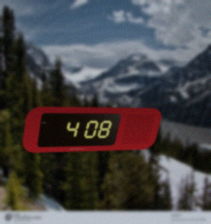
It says 4 h 08 min
